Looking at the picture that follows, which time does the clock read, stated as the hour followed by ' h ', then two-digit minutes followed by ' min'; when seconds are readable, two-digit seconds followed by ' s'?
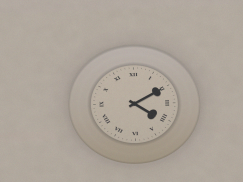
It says 4 h 10 min
